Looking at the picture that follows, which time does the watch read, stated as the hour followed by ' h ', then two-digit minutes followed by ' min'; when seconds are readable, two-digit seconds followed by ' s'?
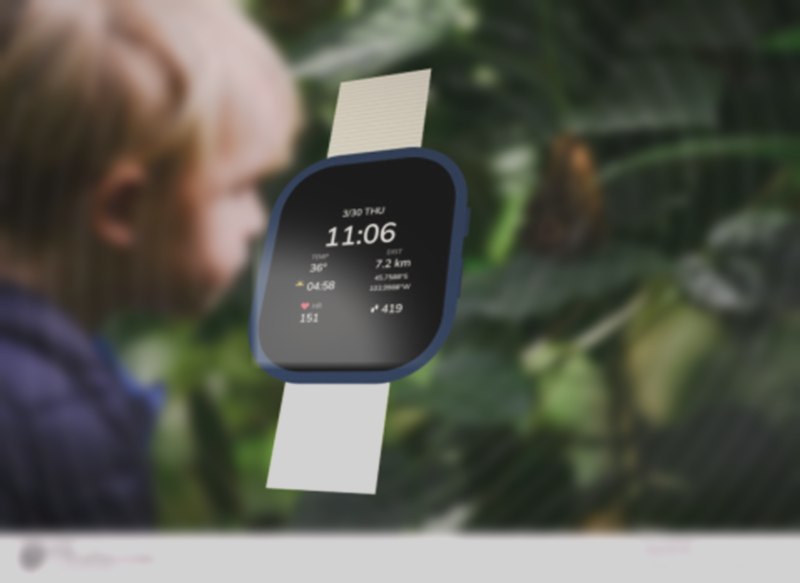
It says 11 h 06 min
